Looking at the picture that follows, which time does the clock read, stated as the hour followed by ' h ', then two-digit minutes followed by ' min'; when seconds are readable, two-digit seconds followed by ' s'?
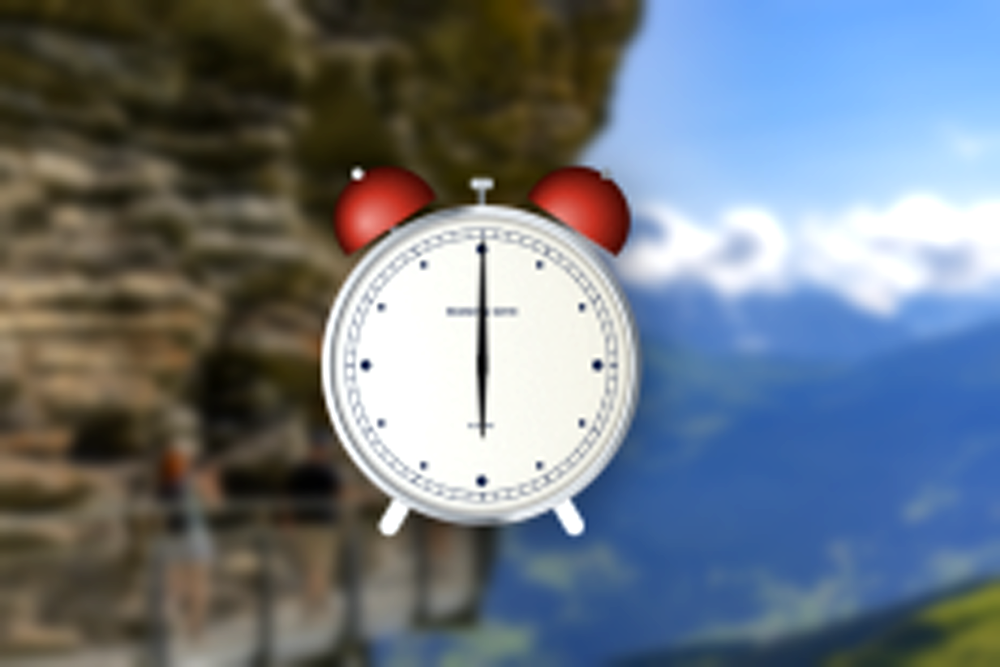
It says 6 h 00 min
